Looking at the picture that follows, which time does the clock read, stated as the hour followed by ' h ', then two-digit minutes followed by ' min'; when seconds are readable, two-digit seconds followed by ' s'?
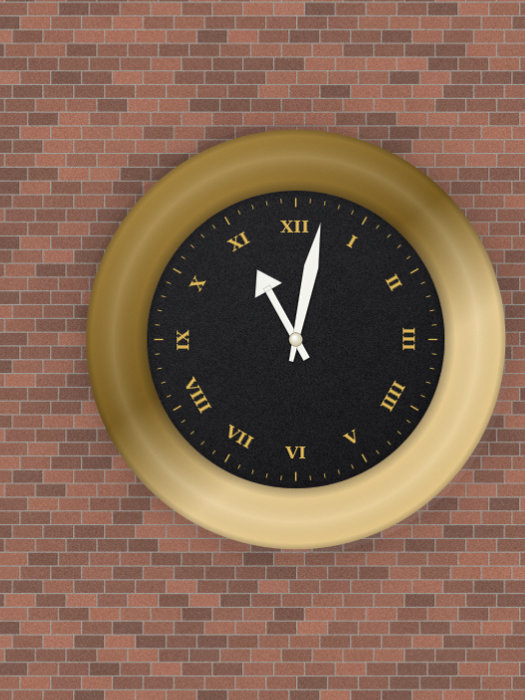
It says 11 h 02 min
